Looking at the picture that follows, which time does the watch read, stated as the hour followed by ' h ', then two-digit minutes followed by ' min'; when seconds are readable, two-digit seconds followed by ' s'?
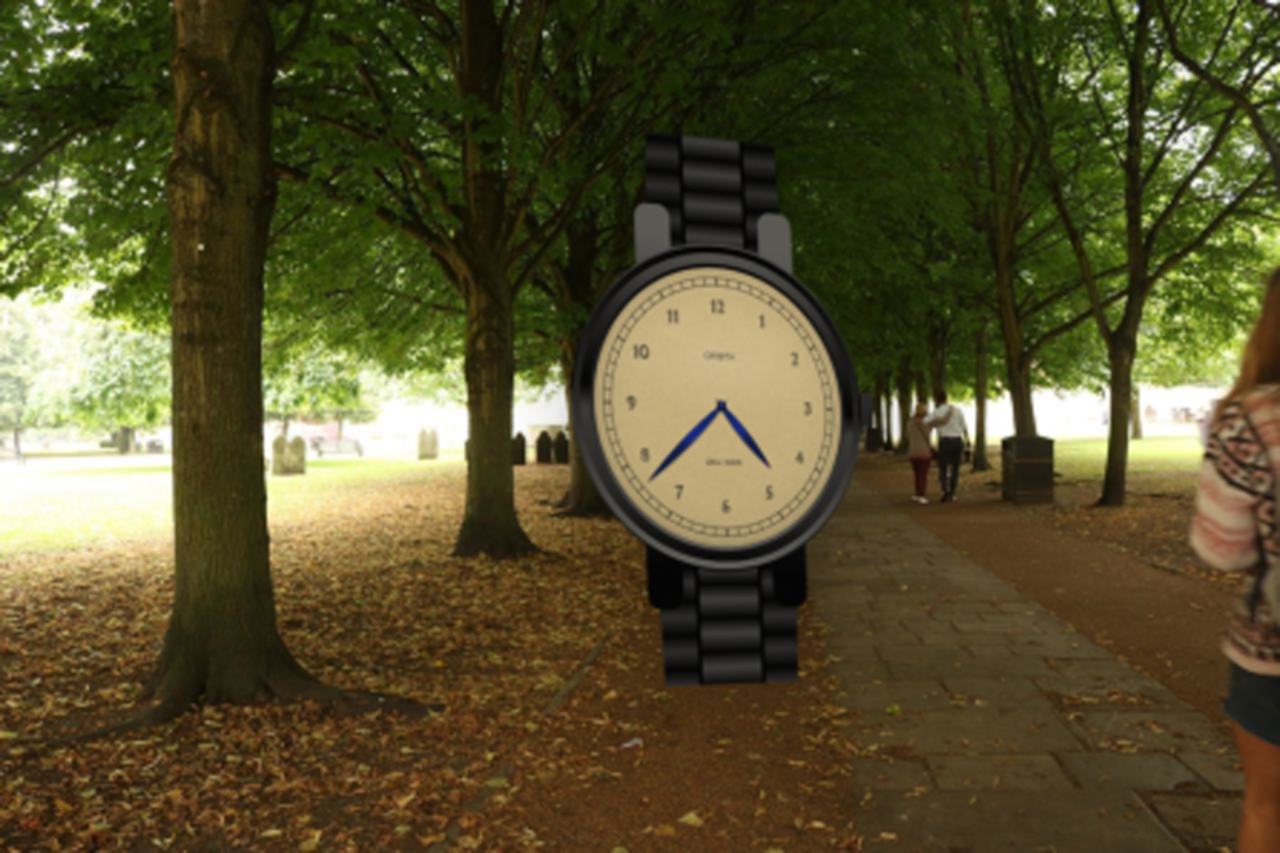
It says 4 h 38 min
